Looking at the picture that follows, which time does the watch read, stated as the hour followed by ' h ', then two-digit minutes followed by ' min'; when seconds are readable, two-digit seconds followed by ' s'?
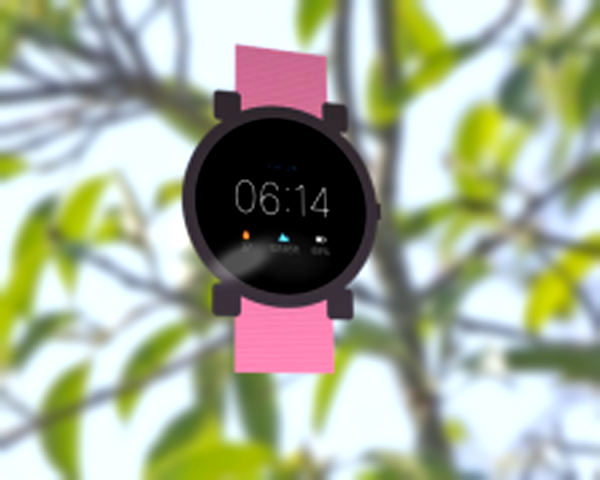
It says 6 h 14 min
